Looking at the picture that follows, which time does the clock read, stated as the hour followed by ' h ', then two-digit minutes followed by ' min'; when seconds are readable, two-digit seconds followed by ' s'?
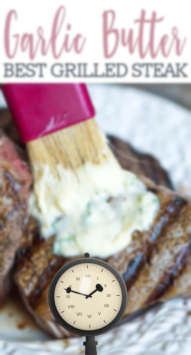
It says 1 h 48 min
